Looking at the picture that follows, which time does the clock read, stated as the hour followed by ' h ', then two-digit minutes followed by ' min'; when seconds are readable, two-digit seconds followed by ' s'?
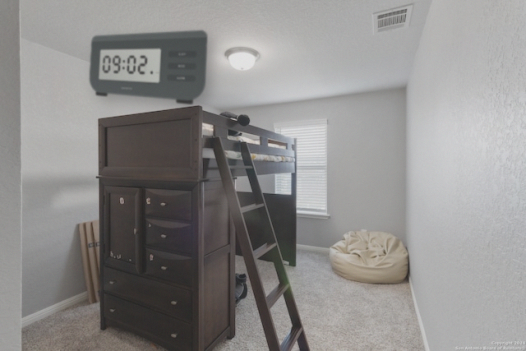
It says 9 h 02 min
